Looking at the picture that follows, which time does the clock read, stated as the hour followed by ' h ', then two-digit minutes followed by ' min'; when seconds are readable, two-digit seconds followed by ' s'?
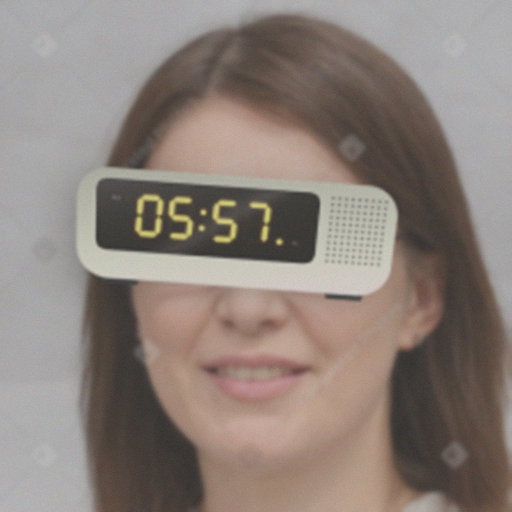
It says 5 h 57 min
